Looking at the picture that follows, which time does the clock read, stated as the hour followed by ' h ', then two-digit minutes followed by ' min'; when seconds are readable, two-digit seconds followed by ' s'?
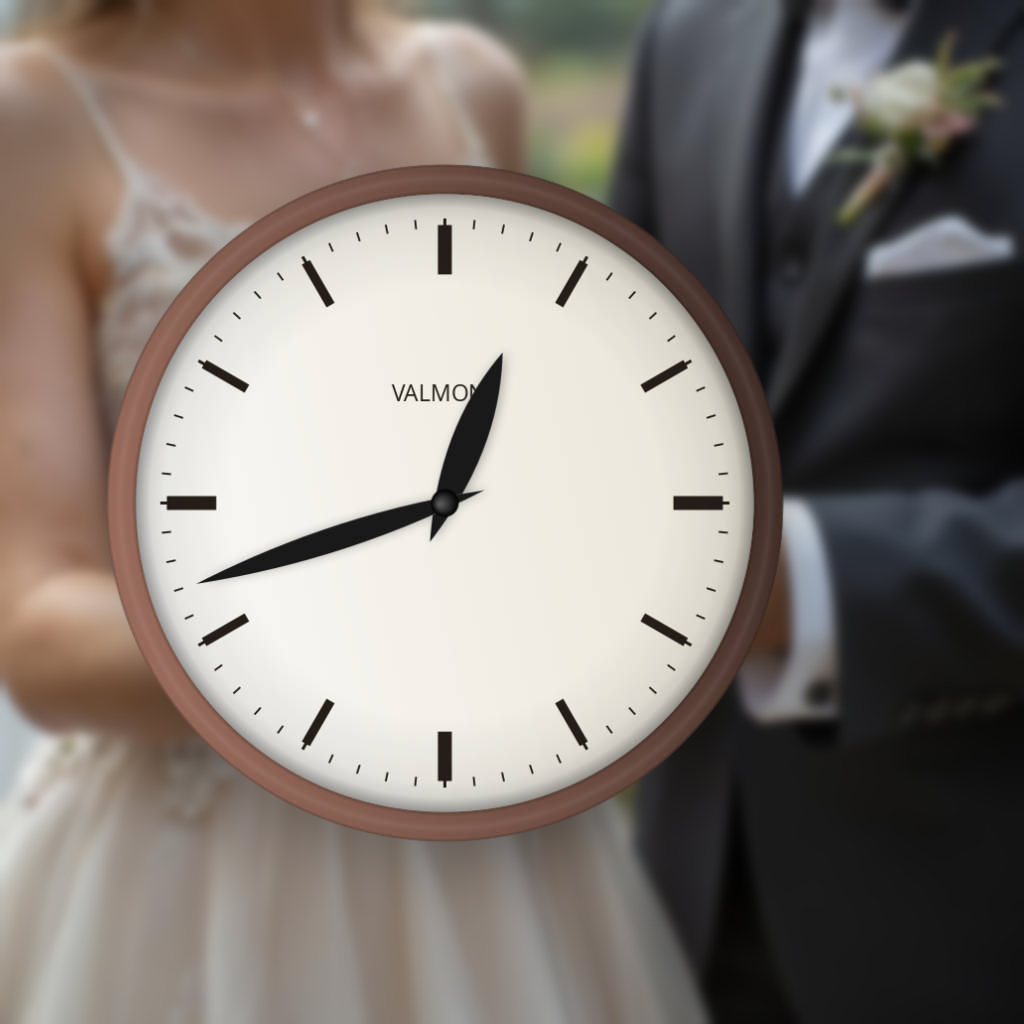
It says 12 h 42 min
